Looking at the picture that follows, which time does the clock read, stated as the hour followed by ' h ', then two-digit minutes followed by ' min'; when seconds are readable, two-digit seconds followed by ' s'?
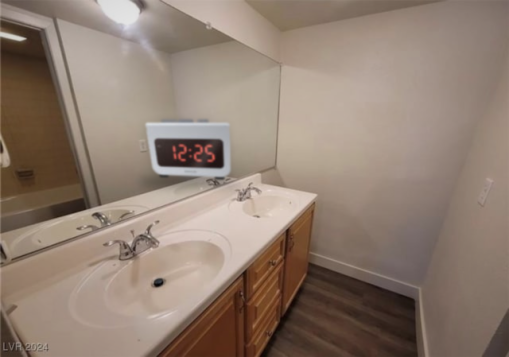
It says 12 h 25 min
